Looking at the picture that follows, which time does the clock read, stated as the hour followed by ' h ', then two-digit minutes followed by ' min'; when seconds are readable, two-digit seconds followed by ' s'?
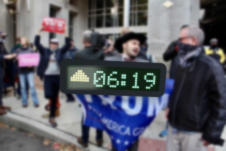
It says 6 h 19 min
